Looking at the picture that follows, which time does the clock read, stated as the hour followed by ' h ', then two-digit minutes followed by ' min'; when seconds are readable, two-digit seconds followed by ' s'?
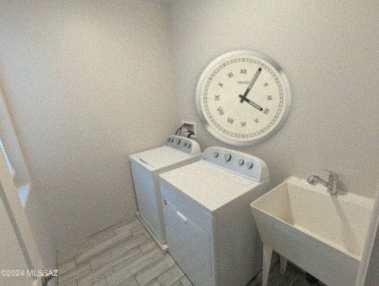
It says 4 h 05 min
